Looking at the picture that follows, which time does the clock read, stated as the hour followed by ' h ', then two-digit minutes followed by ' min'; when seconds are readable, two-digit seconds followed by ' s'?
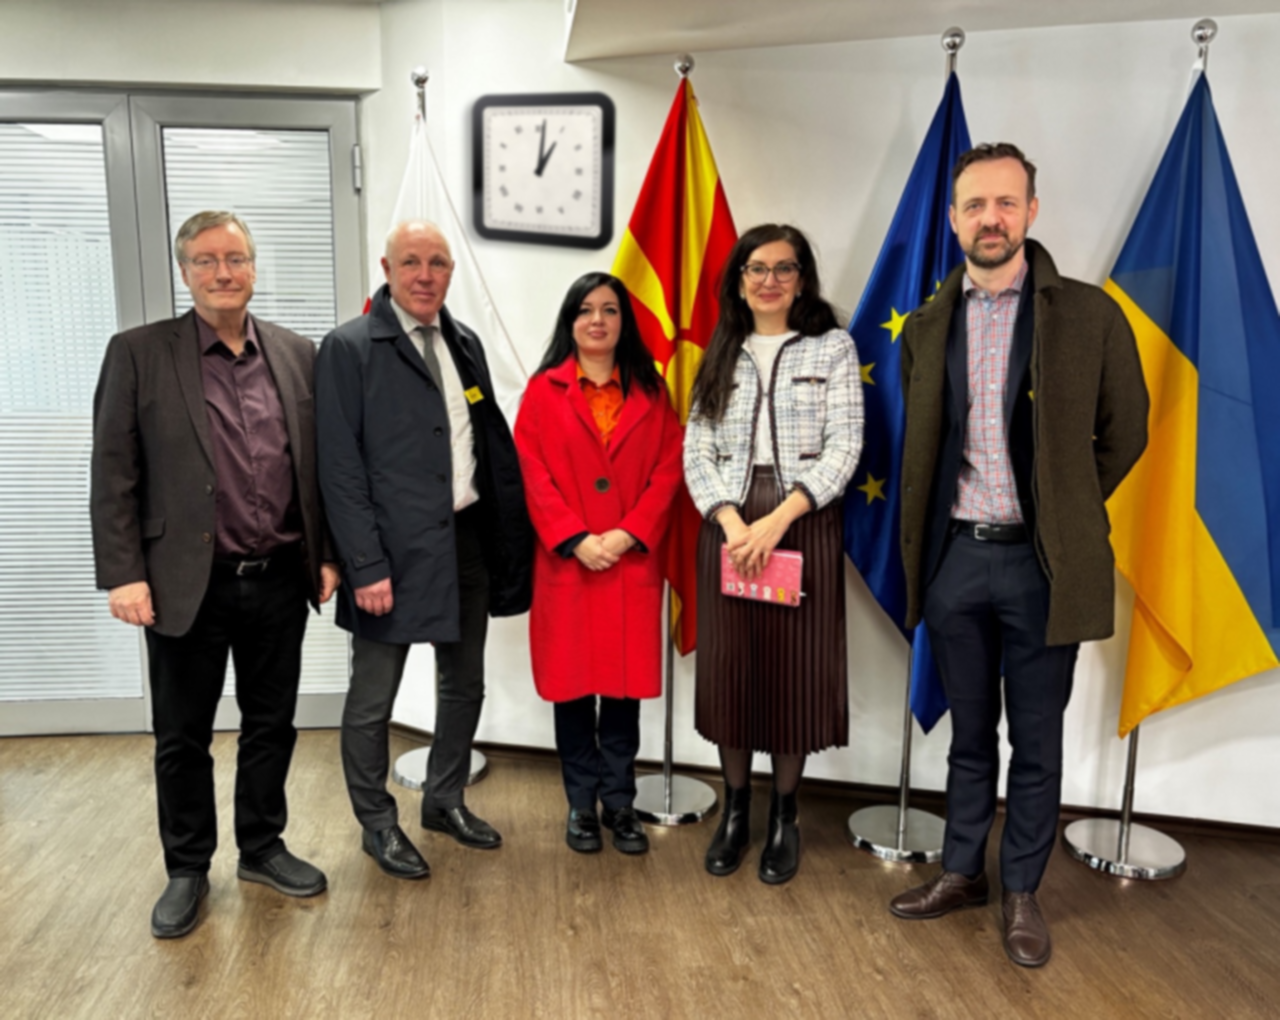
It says 1 h 01 min
